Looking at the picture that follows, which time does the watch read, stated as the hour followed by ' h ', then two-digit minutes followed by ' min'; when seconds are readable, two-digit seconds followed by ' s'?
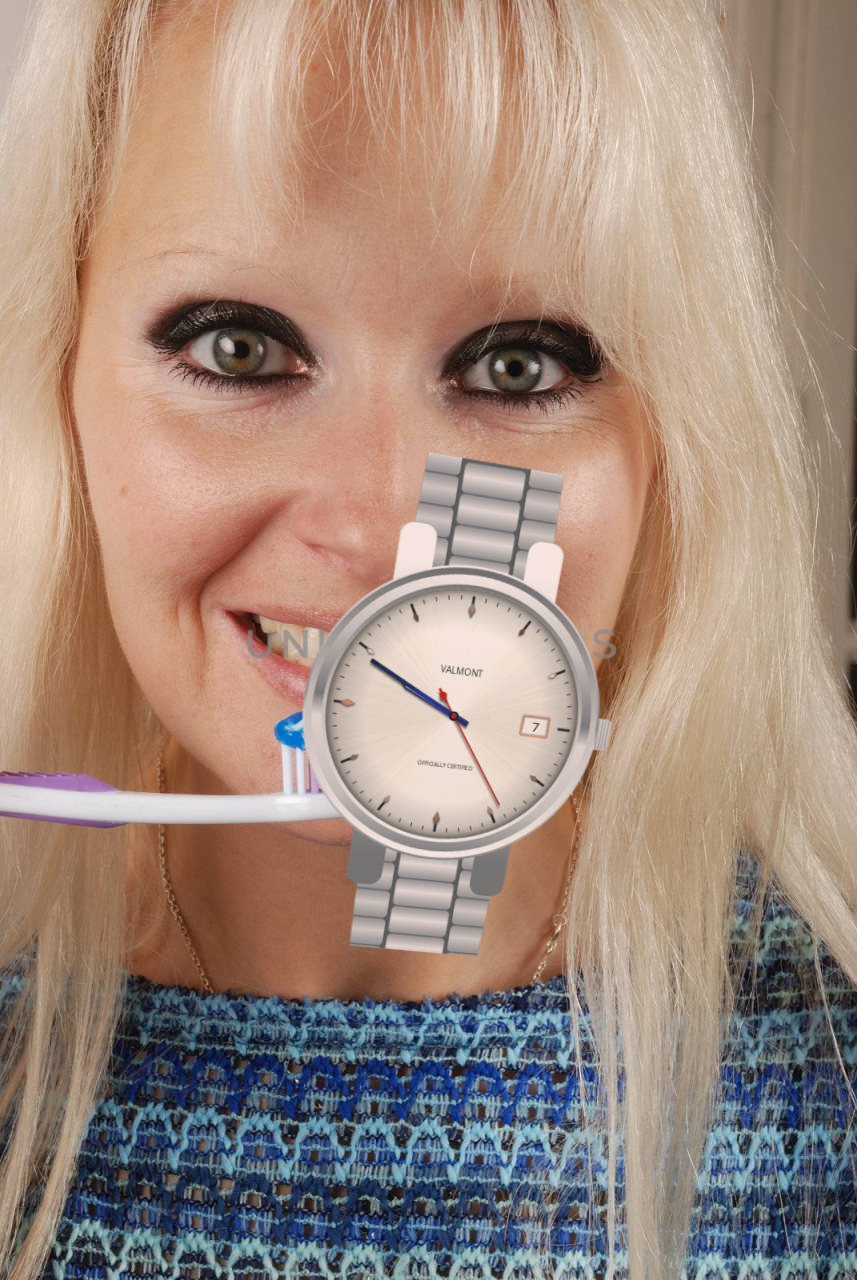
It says 9 h 49 min 24 s
